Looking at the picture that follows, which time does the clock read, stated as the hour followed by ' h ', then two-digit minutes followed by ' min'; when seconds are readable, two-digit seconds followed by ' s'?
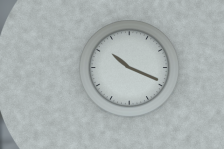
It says 10 h 19 min
